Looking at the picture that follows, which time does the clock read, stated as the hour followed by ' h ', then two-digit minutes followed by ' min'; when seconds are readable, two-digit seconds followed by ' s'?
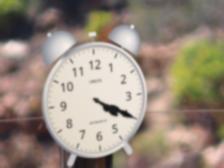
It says 4 h 20 min
